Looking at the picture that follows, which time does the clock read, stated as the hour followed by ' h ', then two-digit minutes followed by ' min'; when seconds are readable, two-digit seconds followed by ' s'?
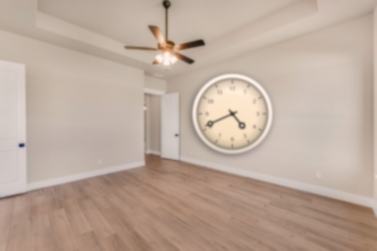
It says 4 h 41 min
